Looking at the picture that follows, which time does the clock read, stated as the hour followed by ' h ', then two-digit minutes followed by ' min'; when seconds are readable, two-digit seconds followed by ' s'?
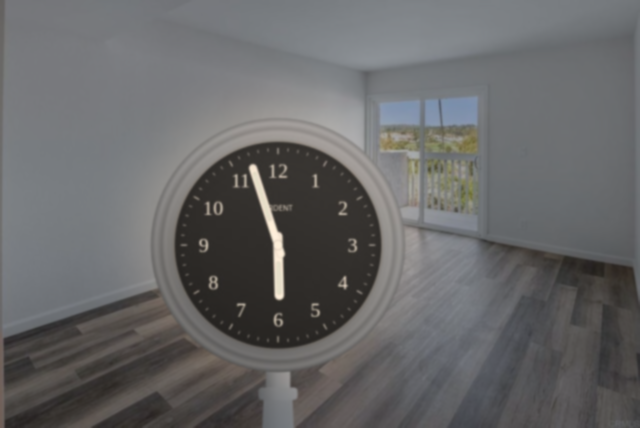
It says 5 h 57 min
